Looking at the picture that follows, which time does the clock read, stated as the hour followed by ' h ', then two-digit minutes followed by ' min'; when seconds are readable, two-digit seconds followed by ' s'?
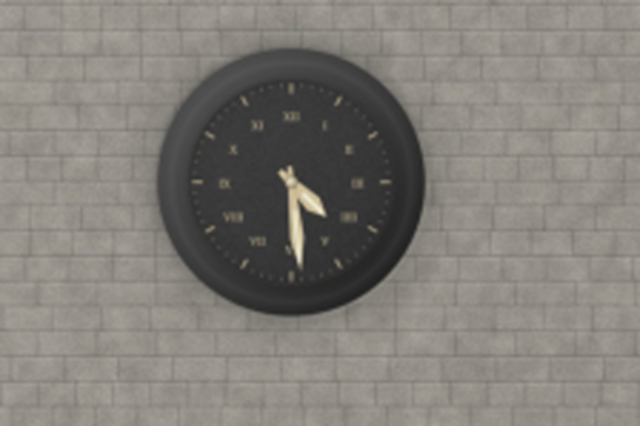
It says 4 h 29 min
